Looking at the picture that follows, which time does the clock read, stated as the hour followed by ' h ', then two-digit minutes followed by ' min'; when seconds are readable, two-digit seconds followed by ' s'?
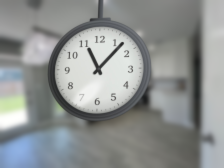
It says 11 h 07 min
